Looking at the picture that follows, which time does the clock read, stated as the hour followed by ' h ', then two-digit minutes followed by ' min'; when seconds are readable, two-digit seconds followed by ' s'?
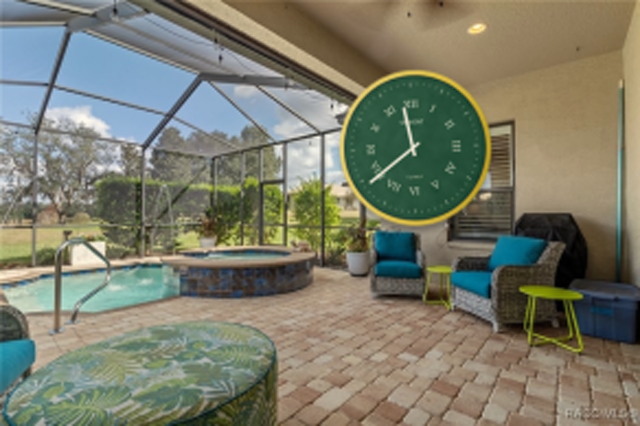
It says 11 h 39 min
